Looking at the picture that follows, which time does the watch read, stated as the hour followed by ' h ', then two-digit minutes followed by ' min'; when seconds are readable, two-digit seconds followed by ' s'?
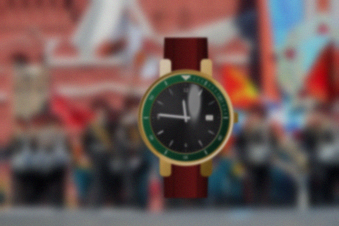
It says 11 h 46 min
